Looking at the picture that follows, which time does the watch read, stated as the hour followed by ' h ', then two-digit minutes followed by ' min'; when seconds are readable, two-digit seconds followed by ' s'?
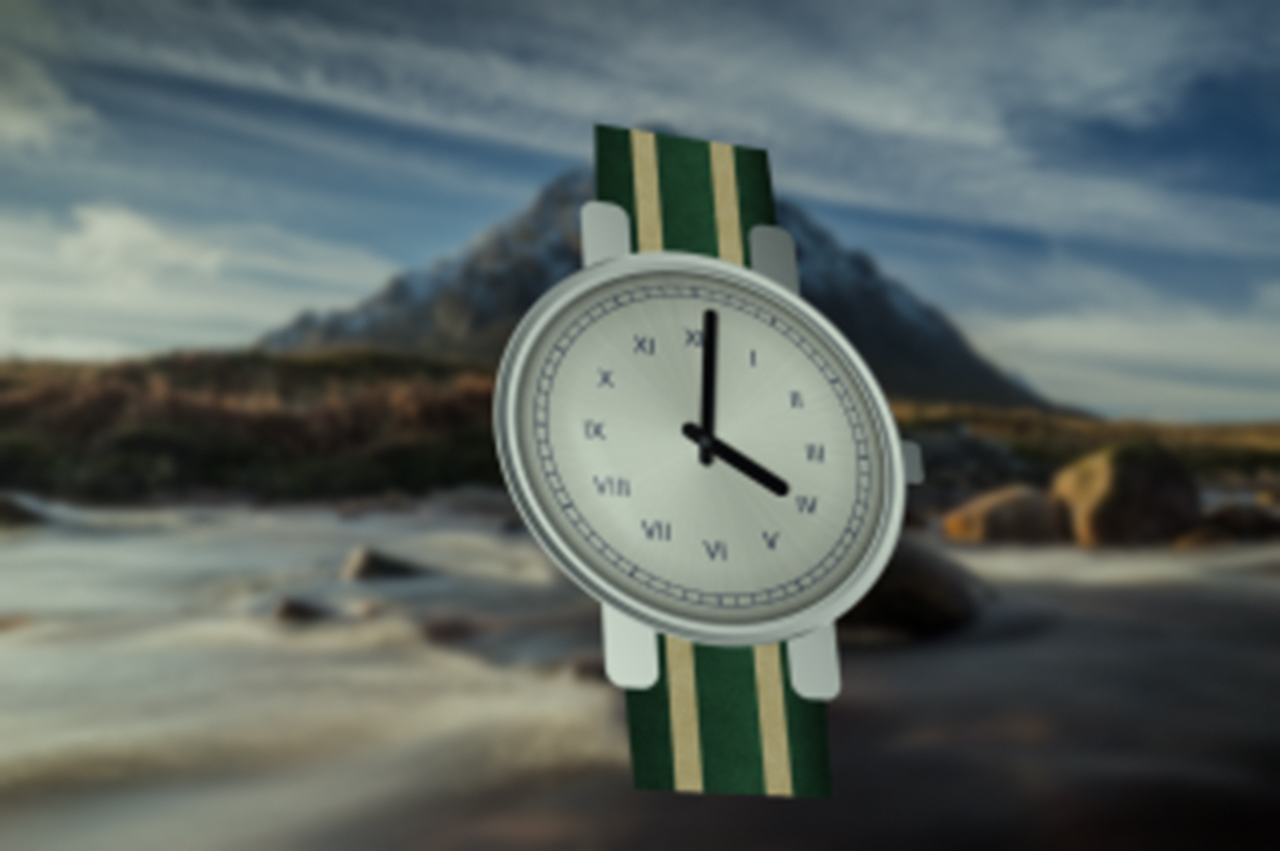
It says 4 h 01 min
